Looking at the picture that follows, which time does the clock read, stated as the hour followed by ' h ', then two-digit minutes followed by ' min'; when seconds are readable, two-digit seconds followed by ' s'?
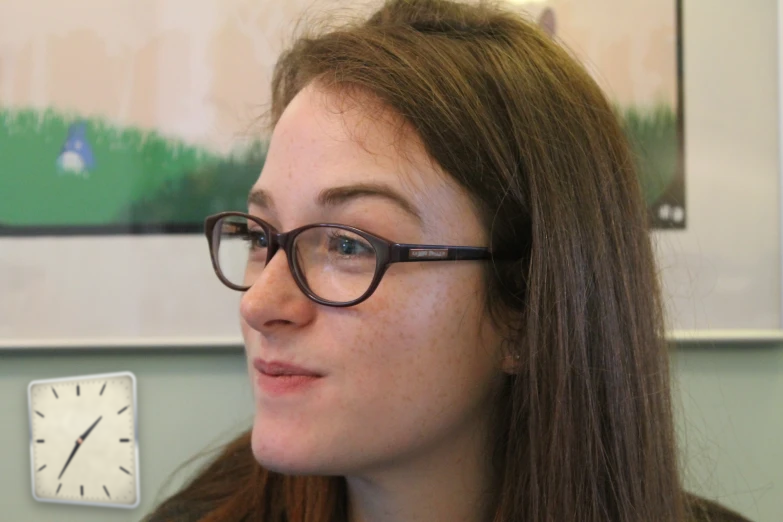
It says 1 h 36 min
